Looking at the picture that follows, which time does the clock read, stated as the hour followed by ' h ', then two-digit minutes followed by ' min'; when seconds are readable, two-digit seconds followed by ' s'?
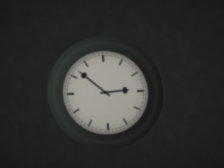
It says 2 h 52 min
